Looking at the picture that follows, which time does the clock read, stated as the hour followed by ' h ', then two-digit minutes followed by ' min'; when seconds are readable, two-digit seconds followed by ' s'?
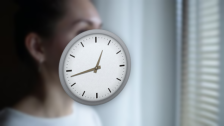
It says 12 h 43 min
